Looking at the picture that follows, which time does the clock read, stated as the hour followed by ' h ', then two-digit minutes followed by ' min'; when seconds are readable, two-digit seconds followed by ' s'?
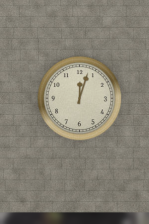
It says 12 h 03 min
